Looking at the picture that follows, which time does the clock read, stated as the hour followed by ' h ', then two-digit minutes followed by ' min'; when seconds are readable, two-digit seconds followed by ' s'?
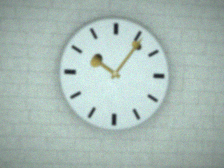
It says 10 h 06 min
